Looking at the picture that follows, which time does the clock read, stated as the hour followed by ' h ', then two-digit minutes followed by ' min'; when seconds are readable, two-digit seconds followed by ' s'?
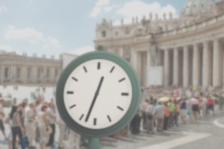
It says 12 h 33 min
